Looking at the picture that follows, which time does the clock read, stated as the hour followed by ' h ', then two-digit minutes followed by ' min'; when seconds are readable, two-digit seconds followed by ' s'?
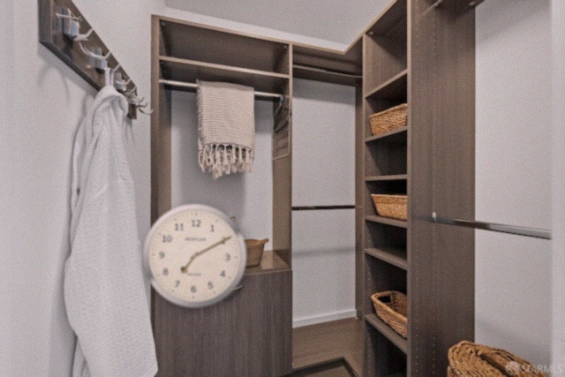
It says 7 h 10 min
